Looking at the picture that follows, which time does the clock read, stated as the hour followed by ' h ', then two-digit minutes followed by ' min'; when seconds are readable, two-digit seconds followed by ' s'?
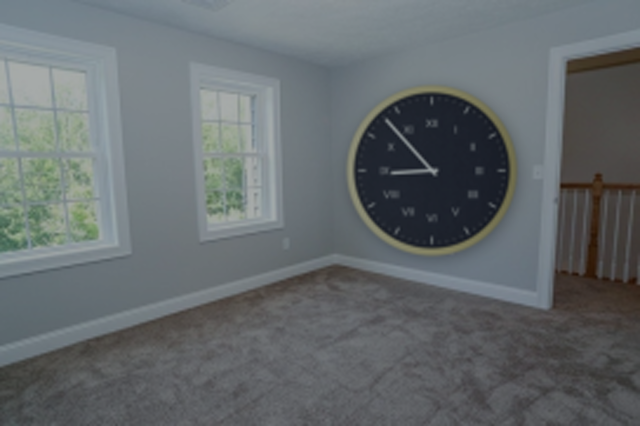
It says 8 h 53 min
